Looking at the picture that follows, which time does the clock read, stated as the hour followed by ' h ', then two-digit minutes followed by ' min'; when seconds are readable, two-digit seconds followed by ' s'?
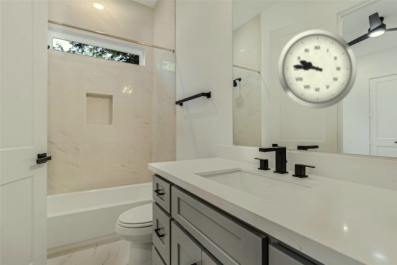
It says 9 h 46 min
